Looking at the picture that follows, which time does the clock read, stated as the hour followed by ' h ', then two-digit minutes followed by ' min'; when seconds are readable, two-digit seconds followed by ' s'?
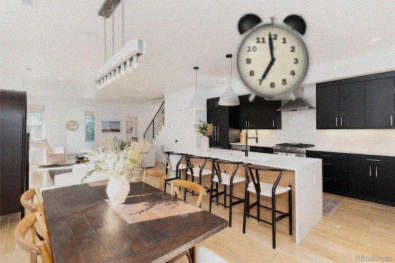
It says 6 h 59 min
